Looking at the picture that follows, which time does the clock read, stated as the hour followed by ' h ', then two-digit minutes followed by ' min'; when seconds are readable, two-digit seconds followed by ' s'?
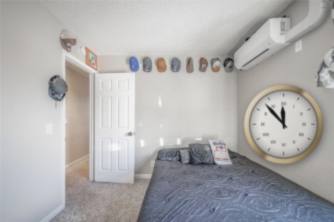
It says 11 h 53 min
